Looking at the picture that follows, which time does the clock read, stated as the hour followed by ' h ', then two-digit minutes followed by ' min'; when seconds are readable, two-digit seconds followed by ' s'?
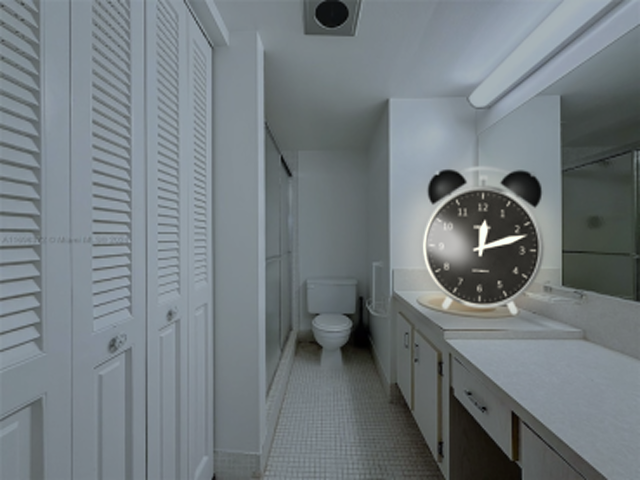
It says 12 h 12 min
